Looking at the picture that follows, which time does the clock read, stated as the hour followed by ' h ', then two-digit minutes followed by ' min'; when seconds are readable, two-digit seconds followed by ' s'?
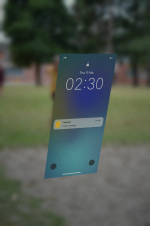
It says 2 h 30 min
